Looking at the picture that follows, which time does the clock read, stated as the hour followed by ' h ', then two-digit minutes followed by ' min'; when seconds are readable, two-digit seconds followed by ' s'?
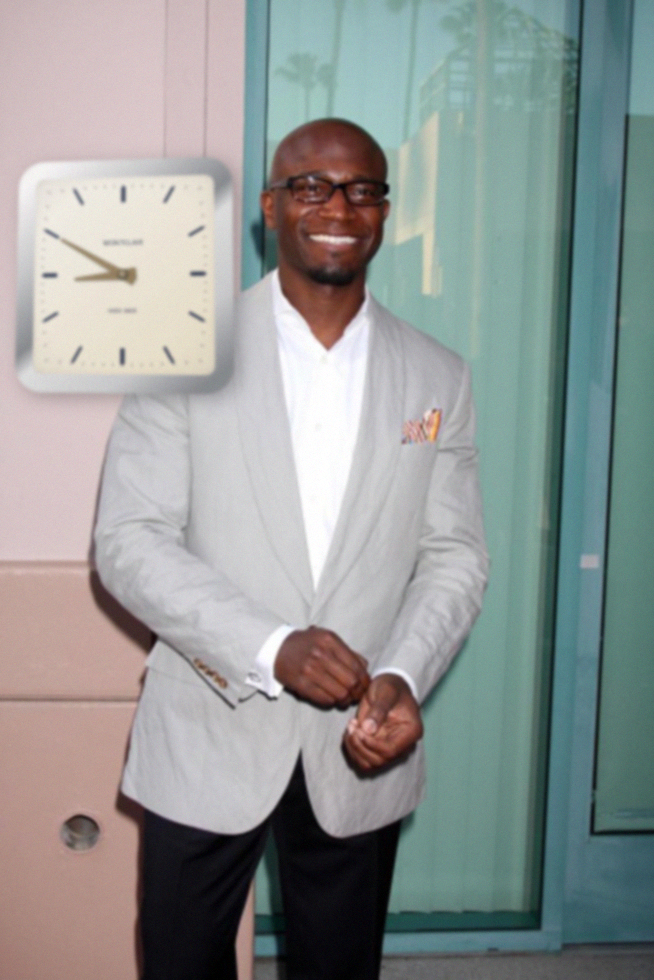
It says 8 h 50 min
